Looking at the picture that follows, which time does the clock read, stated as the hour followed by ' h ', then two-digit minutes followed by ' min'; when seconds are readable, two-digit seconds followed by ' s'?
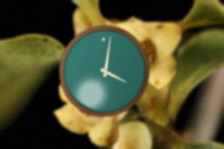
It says 4 h 02 min
